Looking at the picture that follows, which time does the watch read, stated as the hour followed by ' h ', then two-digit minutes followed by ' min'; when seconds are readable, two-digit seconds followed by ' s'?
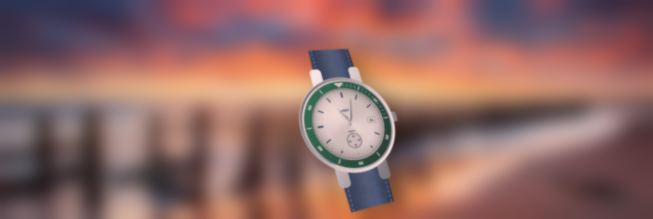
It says 11 h 03 min
